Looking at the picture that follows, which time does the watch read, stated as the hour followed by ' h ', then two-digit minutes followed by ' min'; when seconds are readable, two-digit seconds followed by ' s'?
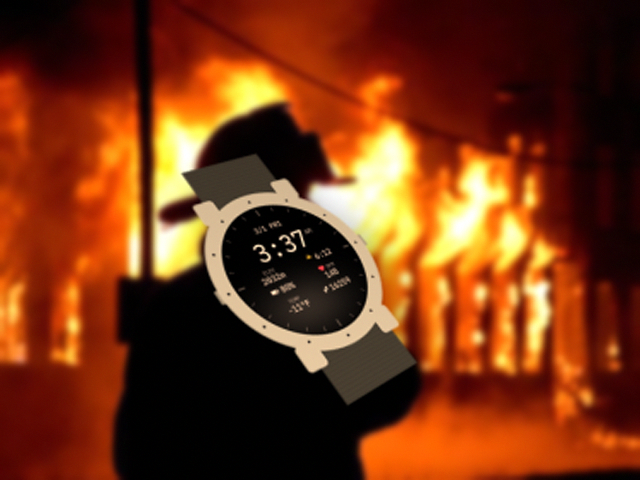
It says 3 h 37 min
